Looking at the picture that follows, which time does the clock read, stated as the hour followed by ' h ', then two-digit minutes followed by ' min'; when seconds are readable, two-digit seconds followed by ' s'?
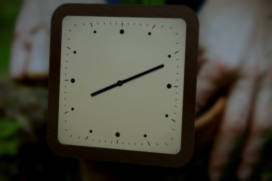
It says 8 h 11 min
